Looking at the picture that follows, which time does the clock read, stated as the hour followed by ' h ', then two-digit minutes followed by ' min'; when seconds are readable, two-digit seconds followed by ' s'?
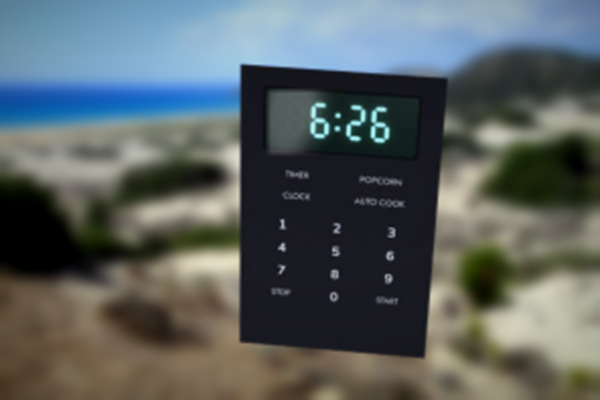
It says 6 h 26 min
